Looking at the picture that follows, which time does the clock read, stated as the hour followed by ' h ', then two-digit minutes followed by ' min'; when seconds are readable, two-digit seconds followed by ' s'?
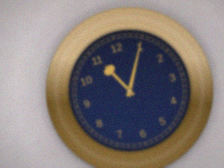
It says 11 h 05 min
